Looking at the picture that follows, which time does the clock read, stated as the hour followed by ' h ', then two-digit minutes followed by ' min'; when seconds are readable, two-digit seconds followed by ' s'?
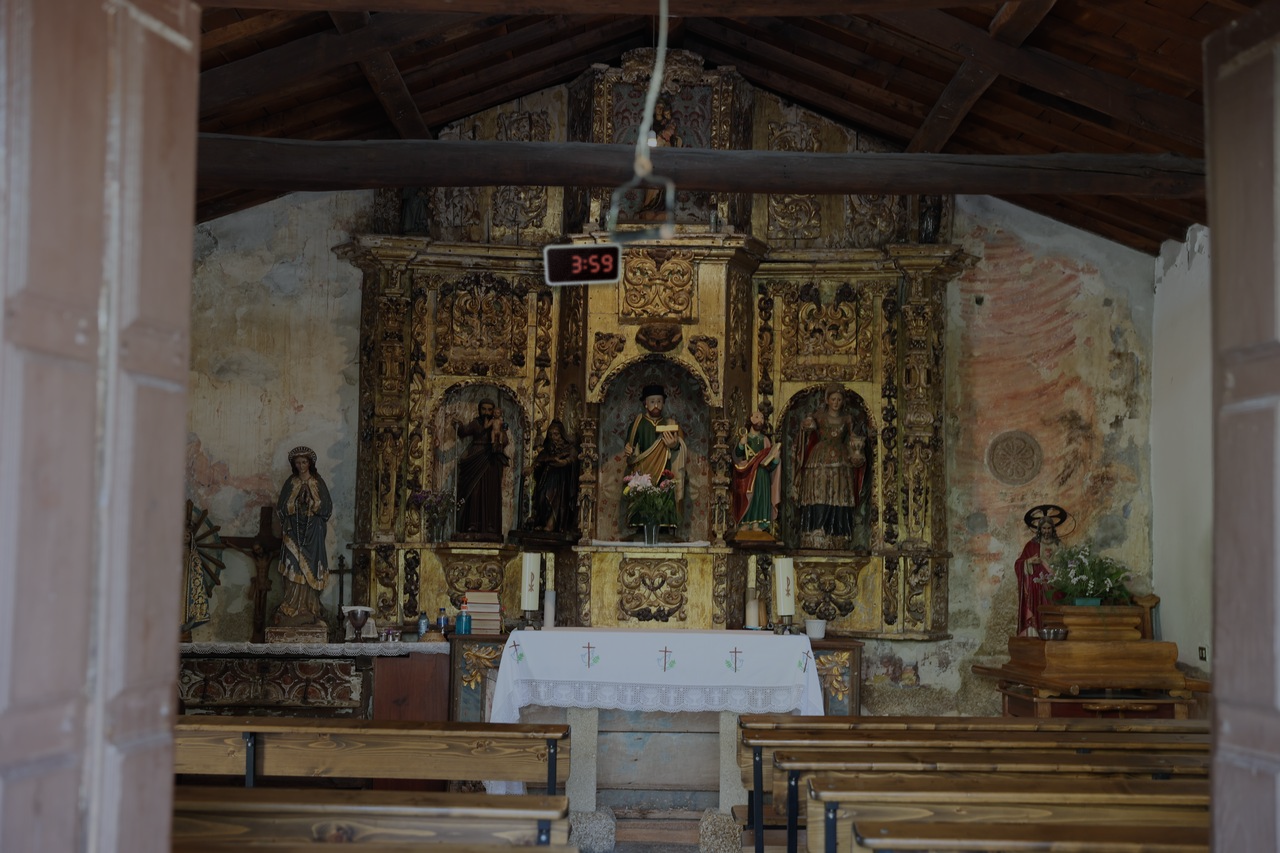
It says 3 h 59 min
